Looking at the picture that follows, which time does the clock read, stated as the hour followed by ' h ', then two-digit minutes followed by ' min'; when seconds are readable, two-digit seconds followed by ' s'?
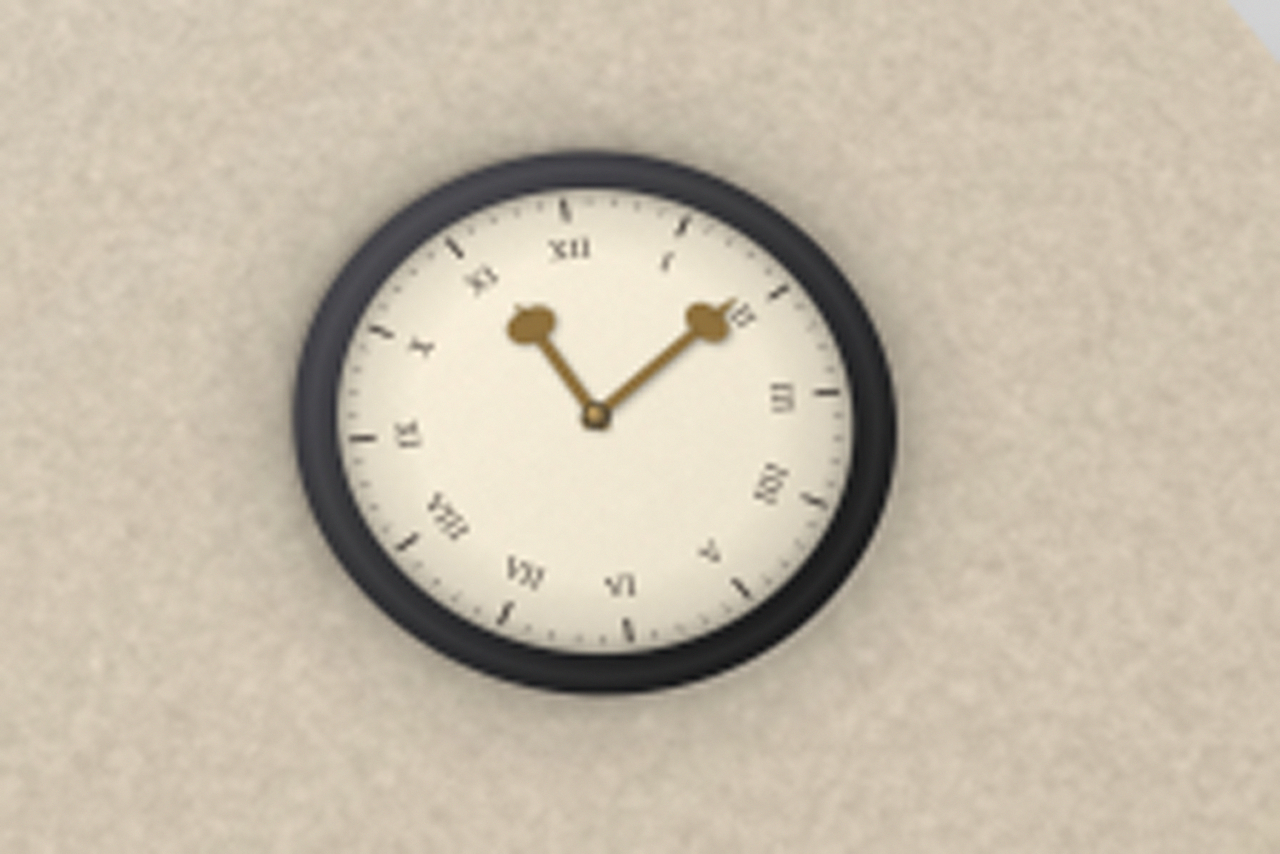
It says 11 h 09 min
